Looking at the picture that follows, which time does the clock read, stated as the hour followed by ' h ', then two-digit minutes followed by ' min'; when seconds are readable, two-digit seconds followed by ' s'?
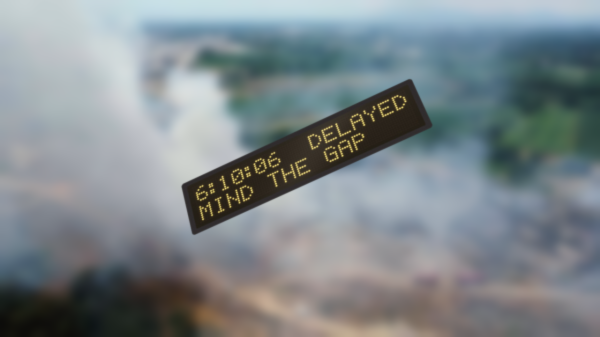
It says 6 h 10 min 06 s
